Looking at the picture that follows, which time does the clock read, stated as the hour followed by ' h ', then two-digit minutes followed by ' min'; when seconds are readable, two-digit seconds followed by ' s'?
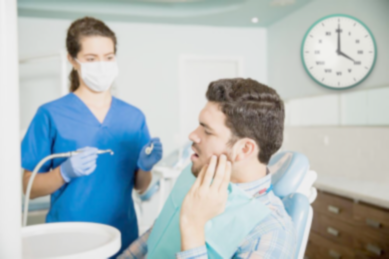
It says 4 h 00 min
